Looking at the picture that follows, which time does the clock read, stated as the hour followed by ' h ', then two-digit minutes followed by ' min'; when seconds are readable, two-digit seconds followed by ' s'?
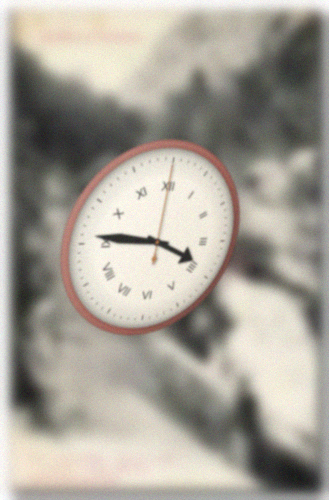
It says 3 h 46 min 00 s
